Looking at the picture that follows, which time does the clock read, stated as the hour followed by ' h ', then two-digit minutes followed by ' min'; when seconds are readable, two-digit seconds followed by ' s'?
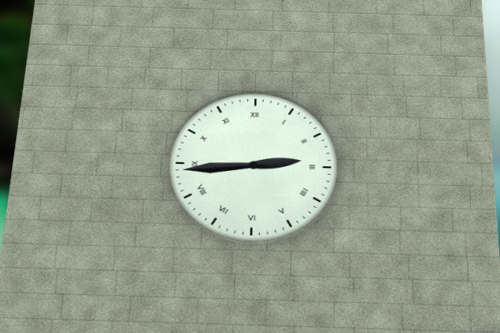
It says 2 h 44 min
